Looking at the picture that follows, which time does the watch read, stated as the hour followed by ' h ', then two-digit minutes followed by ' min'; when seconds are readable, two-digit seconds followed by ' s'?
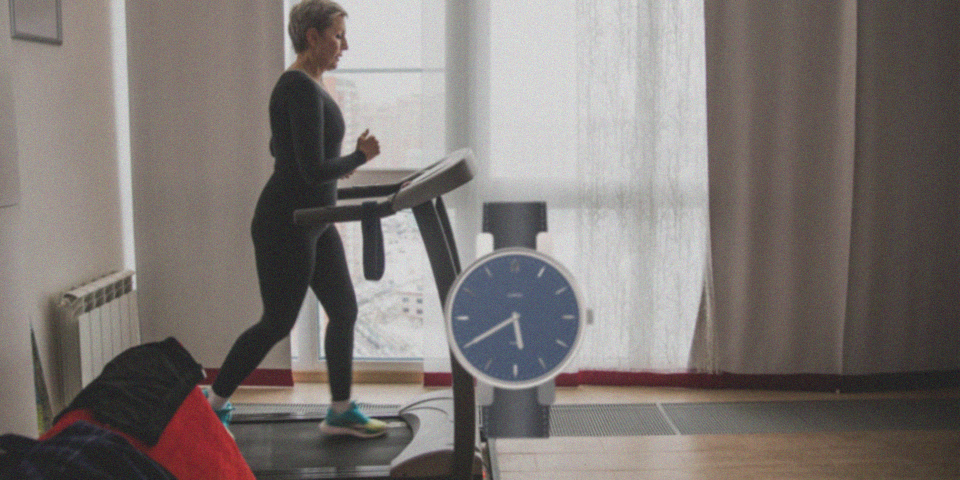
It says 5 h 40 min
